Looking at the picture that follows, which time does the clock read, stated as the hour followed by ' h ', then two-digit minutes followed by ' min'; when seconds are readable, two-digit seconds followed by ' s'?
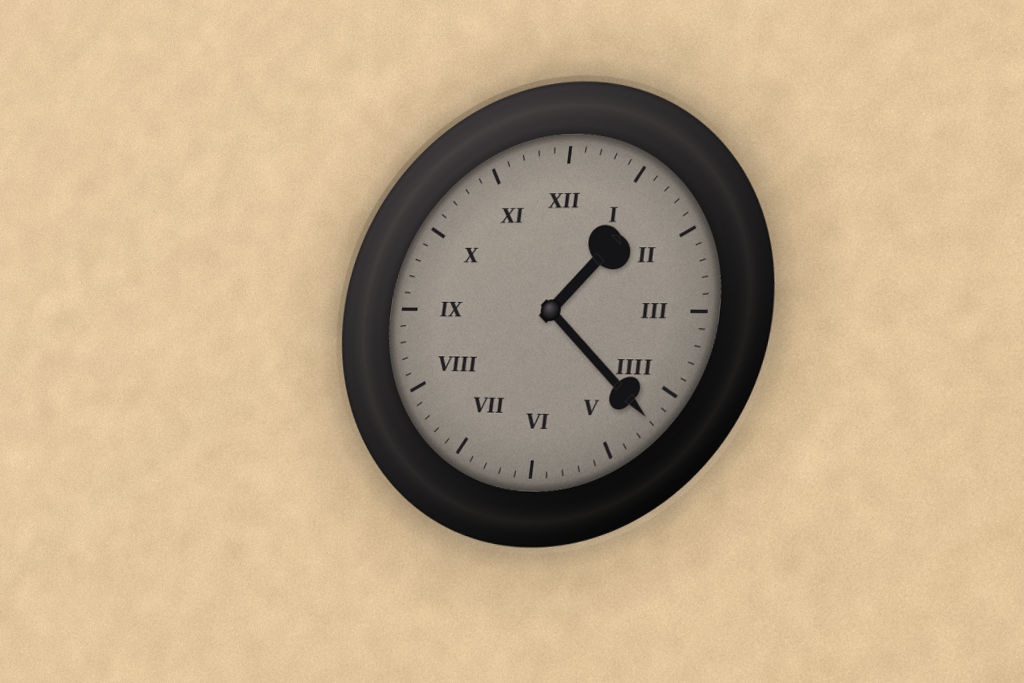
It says 1 h 22 min
